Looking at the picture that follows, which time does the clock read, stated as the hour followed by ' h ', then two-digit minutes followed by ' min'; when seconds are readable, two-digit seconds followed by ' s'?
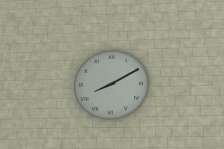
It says 8 h 10 min
